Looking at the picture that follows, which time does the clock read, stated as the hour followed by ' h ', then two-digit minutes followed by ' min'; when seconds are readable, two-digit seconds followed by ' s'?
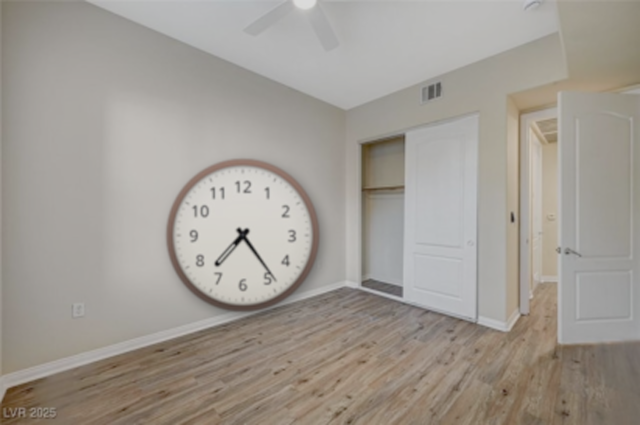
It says 7 h 24 min
